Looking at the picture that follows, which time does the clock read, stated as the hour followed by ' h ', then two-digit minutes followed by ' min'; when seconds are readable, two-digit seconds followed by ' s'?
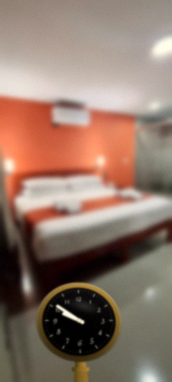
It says 9 h 51 min
